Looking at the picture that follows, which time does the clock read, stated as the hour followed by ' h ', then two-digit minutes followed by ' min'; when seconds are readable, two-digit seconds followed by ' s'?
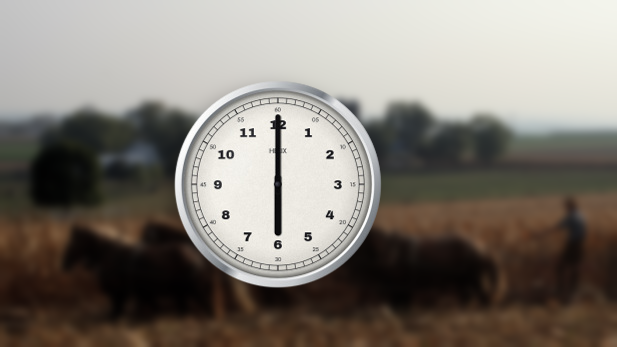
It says 6 h 00 min
